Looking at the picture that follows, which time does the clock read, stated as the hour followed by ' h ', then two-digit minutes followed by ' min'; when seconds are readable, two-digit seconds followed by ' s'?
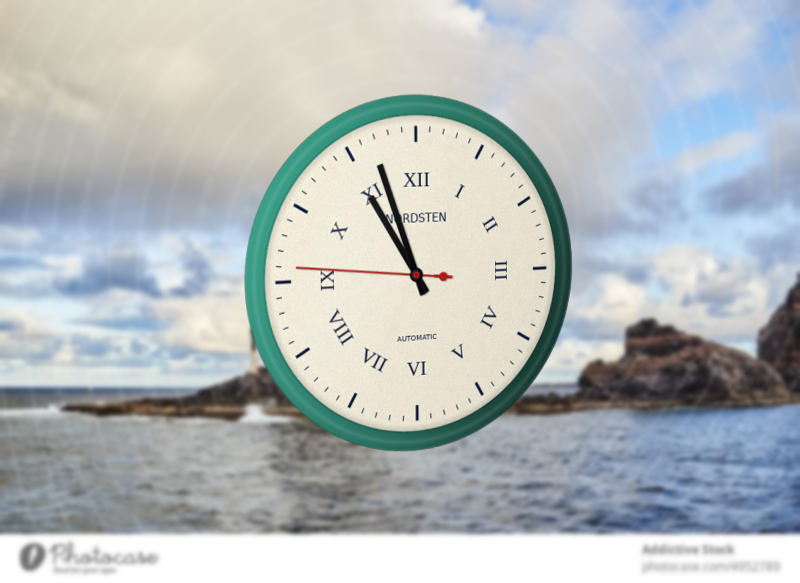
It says 10 h 56 min 46 s
